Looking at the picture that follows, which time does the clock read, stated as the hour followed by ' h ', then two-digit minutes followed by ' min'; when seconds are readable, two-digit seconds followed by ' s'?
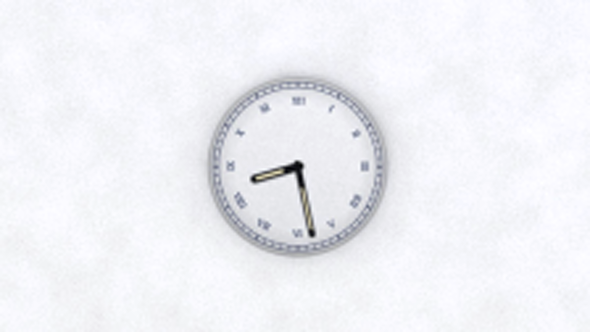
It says 8 h 28 min
